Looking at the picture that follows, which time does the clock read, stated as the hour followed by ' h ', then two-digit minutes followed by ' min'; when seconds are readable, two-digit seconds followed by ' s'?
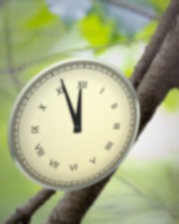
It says 11 h 56 min
